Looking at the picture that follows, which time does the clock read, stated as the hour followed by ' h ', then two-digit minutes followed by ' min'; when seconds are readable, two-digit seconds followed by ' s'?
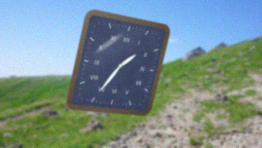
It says 1 h 35 min
